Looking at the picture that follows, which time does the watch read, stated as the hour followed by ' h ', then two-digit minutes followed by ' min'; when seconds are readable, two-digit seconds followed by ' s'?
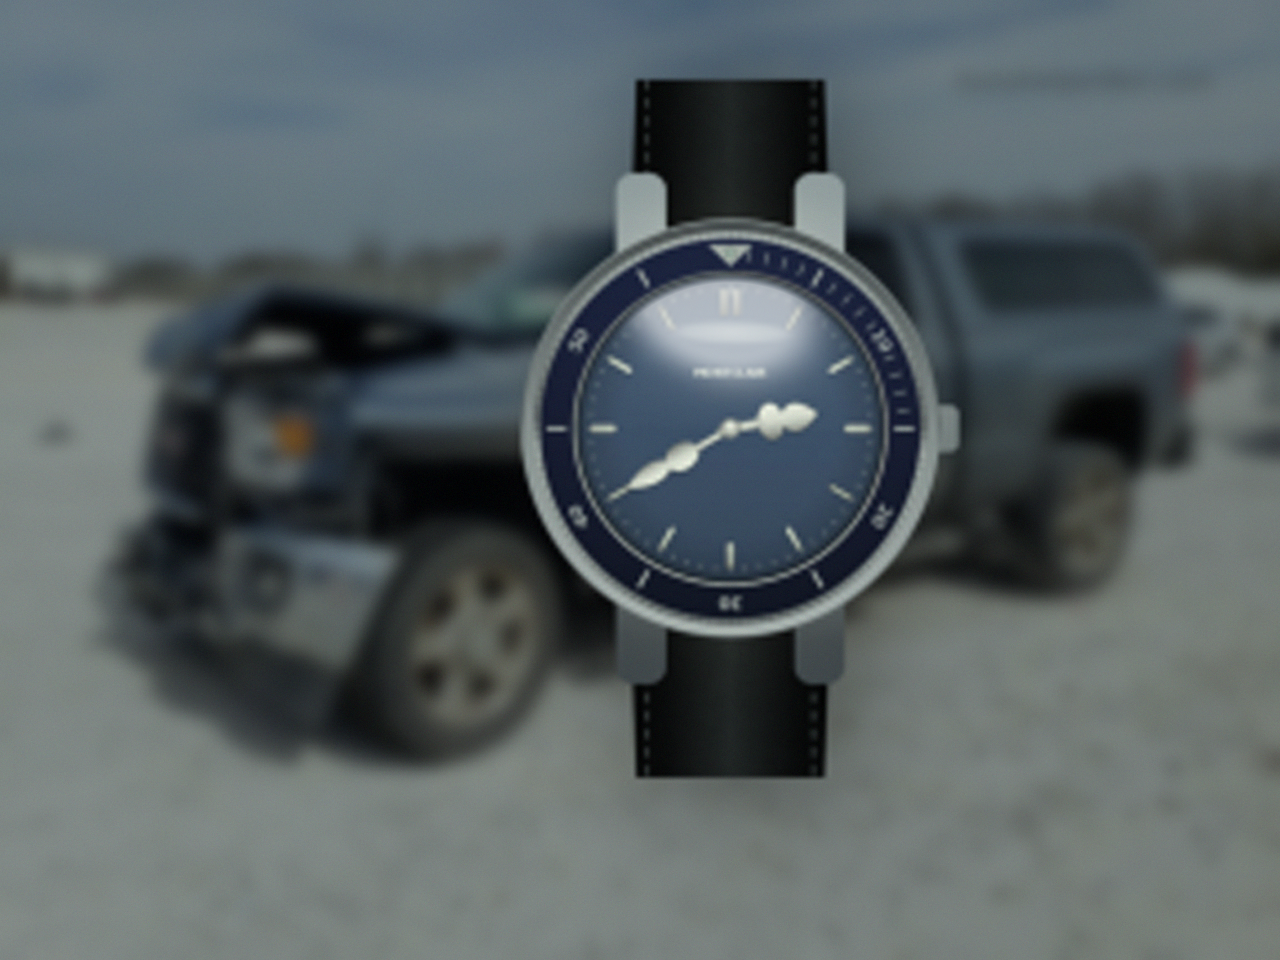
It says 2 h 40 min
